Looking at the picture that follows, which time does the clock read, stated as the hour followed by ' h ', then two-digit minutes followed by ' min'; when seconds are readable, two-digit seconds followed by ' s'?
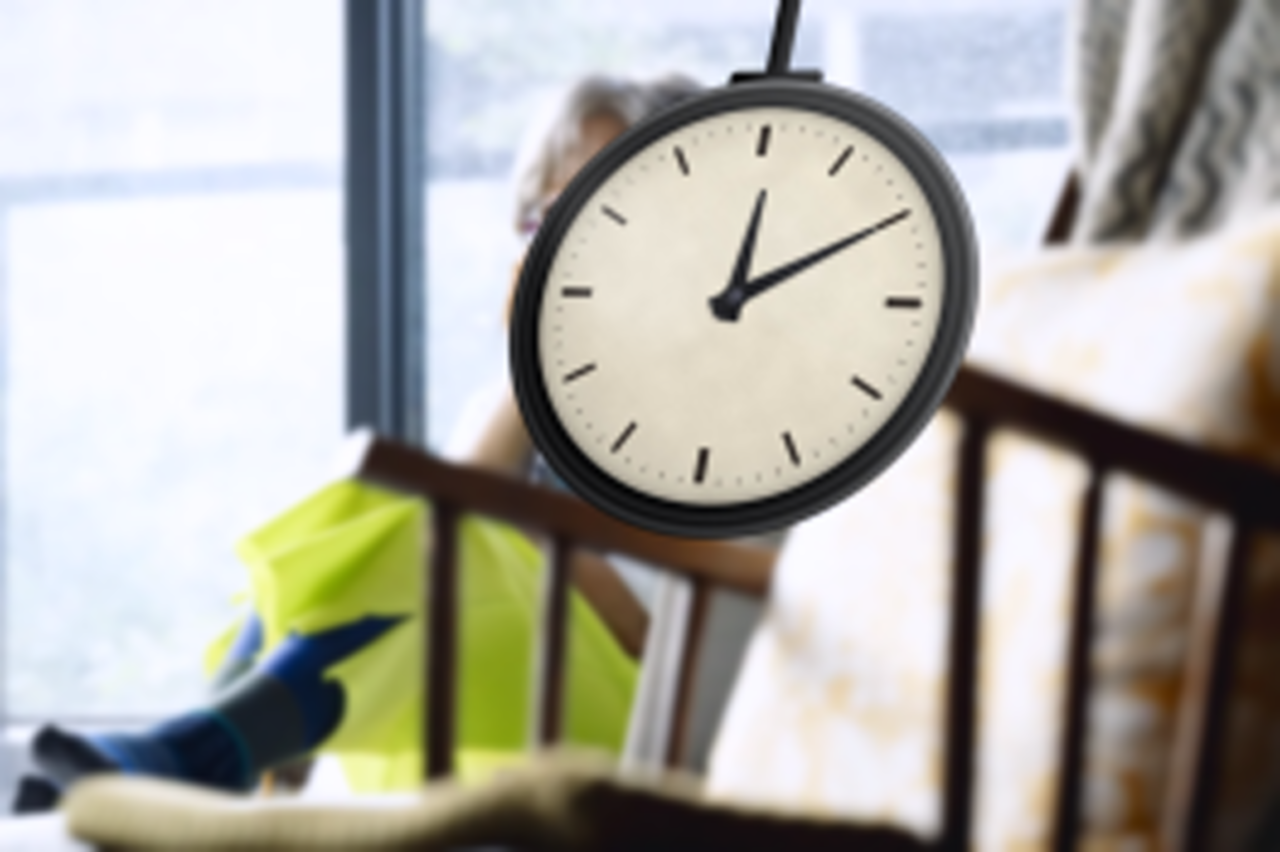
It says 12 h 10 min
